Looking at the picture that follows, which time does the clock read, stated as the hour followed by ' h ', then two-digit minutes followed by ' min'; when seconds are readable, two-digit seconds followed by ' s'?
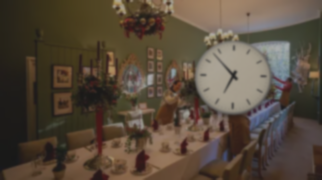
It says 6 h 53 min
